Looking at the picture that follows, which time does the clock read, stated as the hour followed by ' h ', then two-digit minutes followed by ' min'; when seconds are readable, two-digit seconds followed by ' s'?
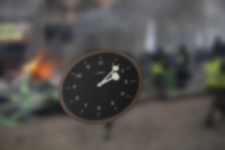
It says 2 h 07 min
